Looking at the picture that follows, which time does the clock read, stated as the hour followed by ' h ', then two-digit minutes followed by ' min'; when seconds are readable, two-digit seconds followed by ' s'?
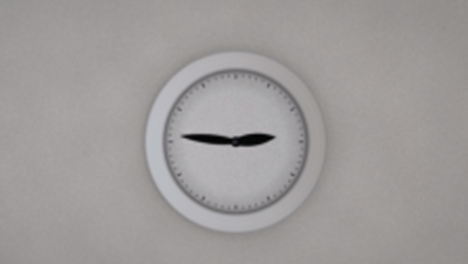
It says 2 h 46 min
